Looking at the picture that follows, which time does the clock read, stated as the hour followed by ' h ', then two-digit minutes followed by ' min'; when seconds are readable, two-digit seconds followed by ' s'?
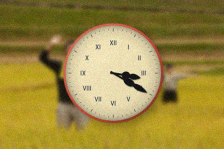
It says 3 h 20 min
